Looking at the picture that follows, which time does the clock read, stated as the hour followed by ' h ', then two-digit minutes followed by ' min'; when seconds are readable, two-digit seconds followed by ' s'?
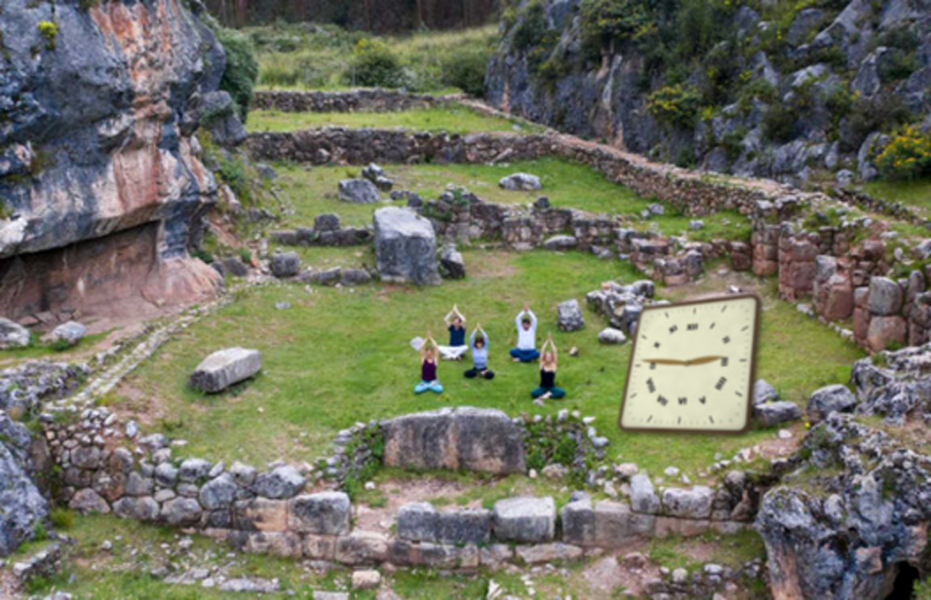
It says 2 h 46 min
